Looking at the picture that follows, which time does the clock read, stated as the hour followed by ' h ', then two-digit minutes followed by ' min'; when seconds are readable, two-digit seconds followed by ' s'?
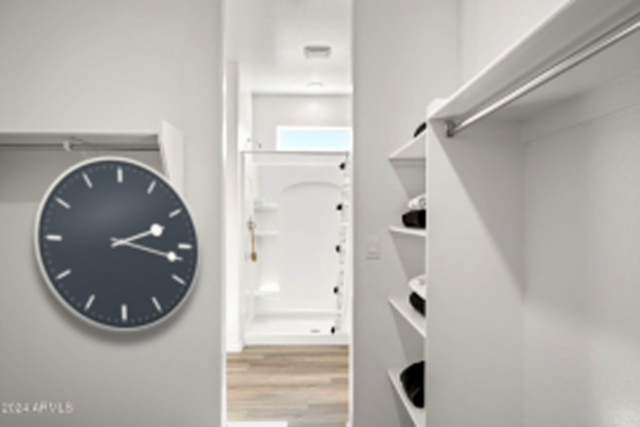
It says 2 h 17 min
